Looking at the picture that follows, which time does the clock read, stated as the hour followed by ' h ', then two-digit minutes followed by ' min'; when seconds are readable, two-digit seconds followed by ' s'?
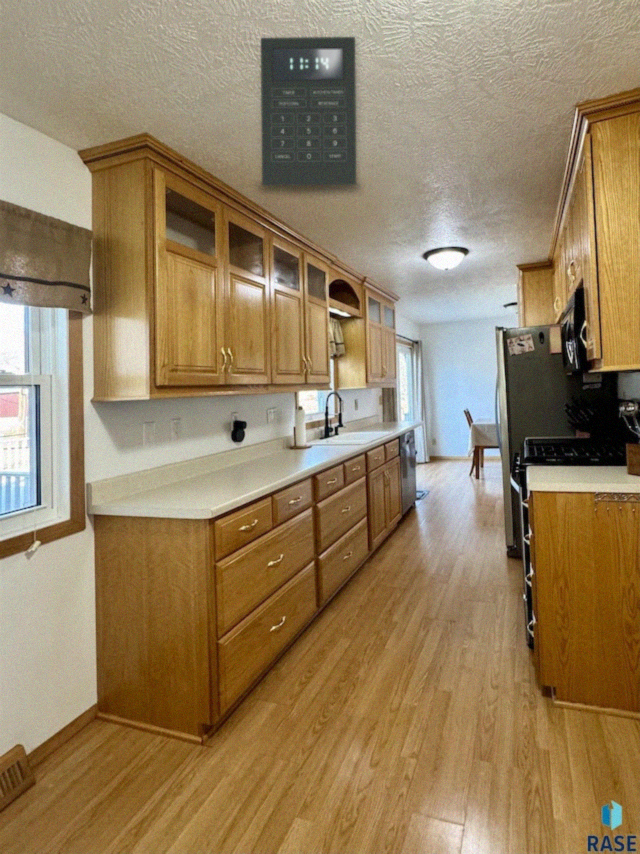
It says 11 h 14 min
